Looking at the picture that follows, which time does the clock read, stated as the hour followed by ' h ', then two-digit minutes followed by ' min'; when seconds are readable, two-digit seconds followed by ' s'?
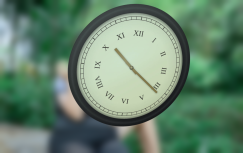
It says 10 h 21 min
